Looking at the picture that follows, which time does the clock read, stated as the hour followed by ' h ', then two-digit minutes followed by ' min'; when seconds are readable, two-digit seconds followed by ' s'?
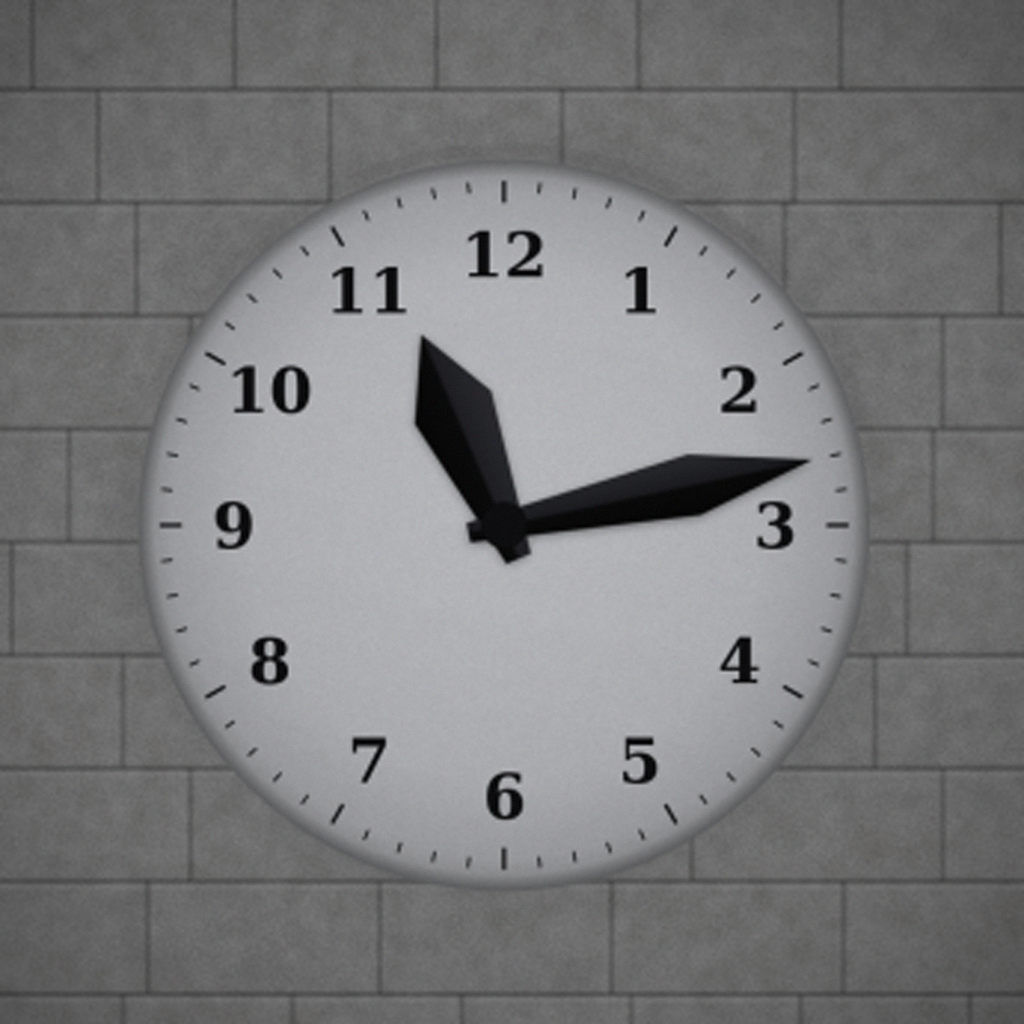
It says 11 h 13 min
